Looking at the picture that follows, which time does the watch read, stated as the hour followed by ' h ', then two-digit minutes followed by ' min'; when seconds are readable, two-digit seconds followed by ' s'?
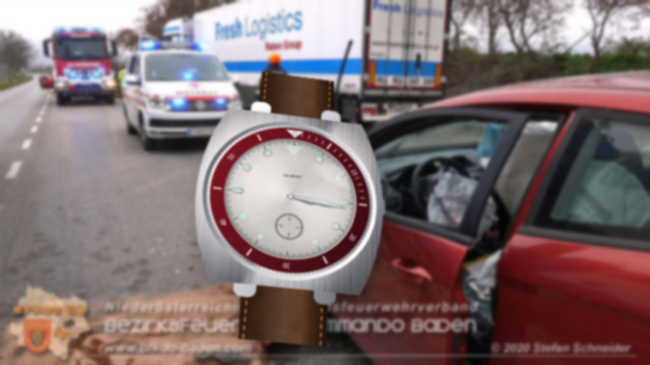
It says 3 h 16 min
